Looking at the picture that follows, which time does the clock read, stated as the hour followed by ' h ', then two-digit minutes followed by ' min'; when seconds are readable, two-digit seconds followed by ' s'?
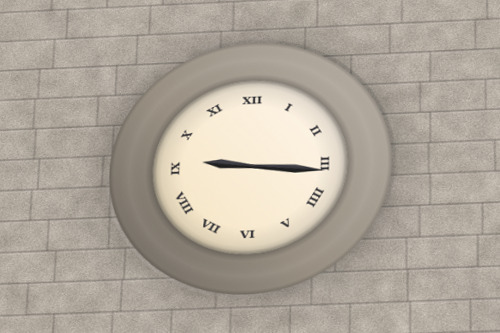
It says 9 h 16 min
